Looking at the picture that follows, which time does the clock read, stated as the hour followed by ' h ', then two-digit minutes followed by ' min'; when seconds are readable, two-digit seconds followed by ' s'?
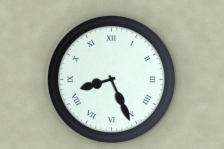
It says 8 h 26 min
